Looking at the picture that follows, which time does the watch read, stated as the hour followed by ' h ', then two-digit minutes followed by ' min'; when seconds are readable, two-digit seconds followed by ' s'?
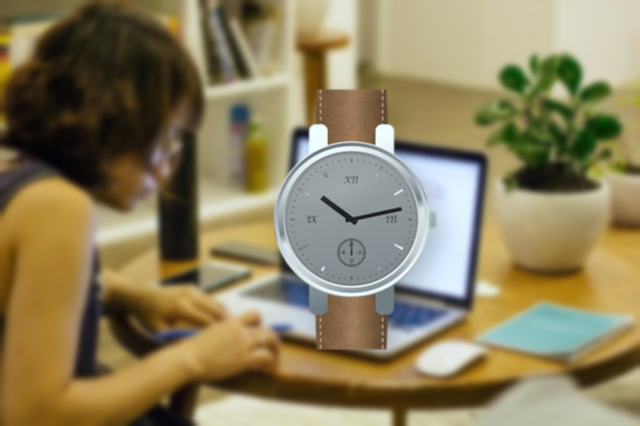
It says 10 h 13 min
